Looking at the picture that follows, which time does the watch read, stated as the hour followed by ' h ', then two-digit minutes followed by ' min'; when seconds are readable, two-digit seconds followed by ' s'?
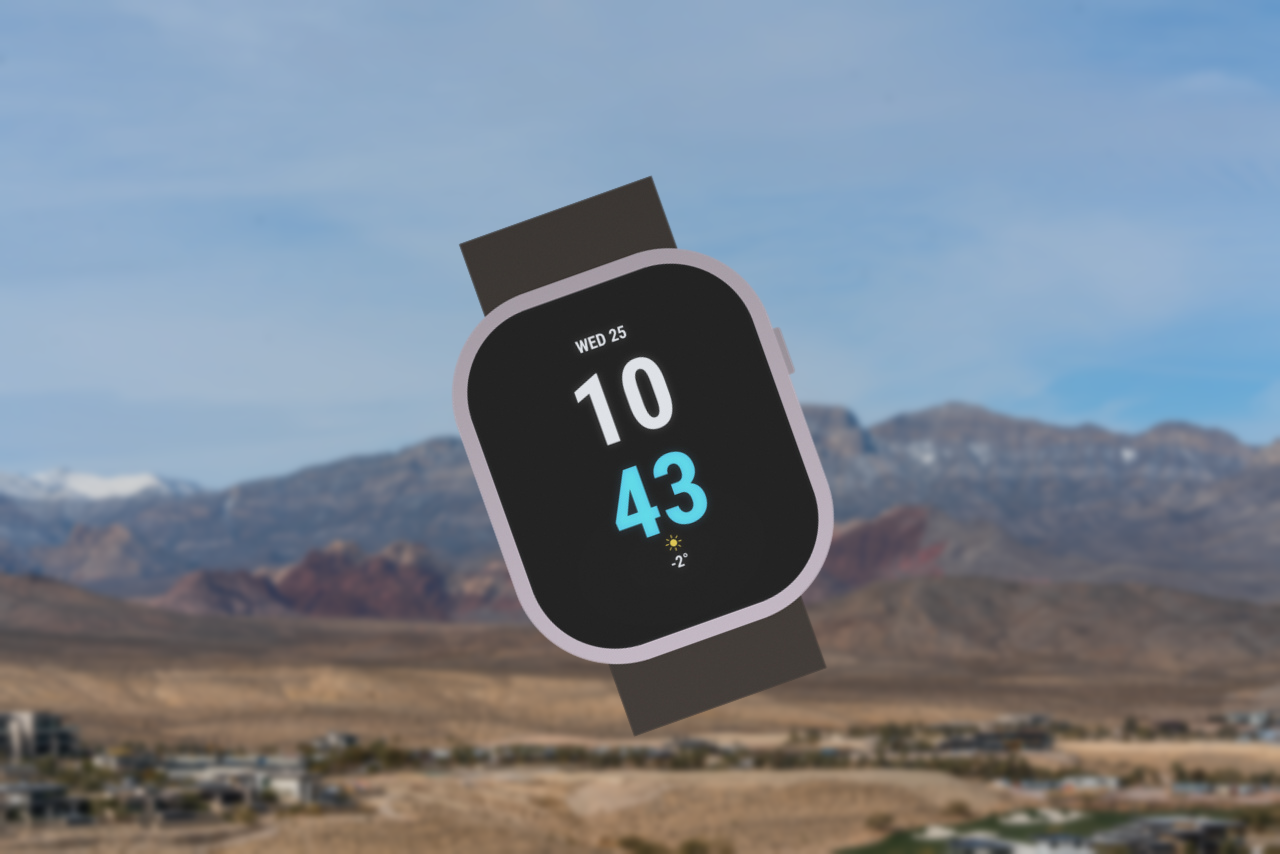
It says 10 h 43 min
